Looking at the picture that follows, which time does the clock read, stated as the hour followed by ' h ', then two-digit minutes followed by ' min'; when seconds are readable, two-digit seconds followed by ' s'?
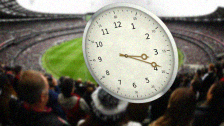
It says 3 h 19 min
